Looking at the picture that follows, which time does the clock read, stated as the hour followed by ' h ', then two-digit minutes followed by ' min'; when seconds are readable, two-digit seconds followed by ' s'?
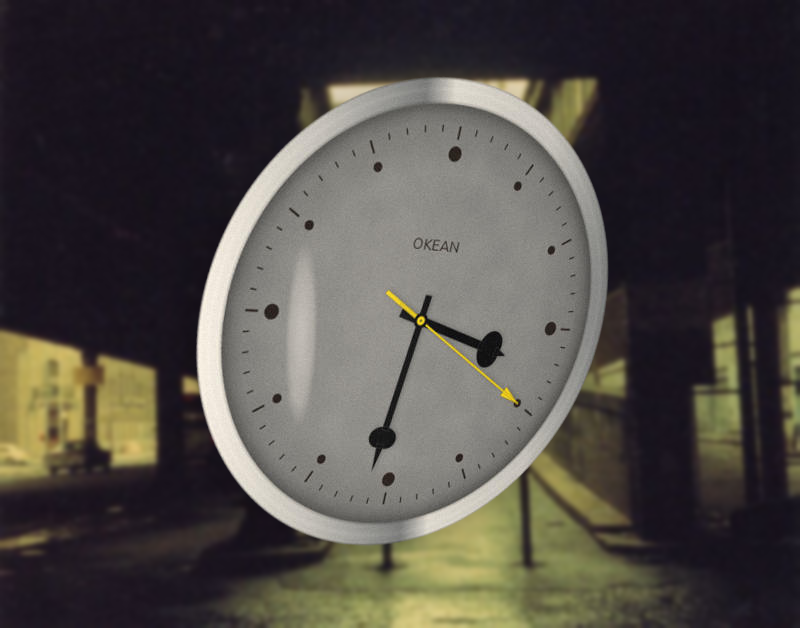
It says 3 h 31 min 20 s
